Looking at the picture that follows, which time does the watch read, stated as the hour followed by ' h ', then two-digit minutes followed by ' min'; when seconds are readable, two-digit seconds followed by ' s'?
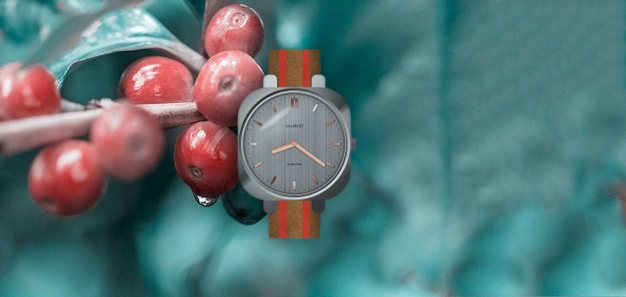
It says 8 h 21 min
